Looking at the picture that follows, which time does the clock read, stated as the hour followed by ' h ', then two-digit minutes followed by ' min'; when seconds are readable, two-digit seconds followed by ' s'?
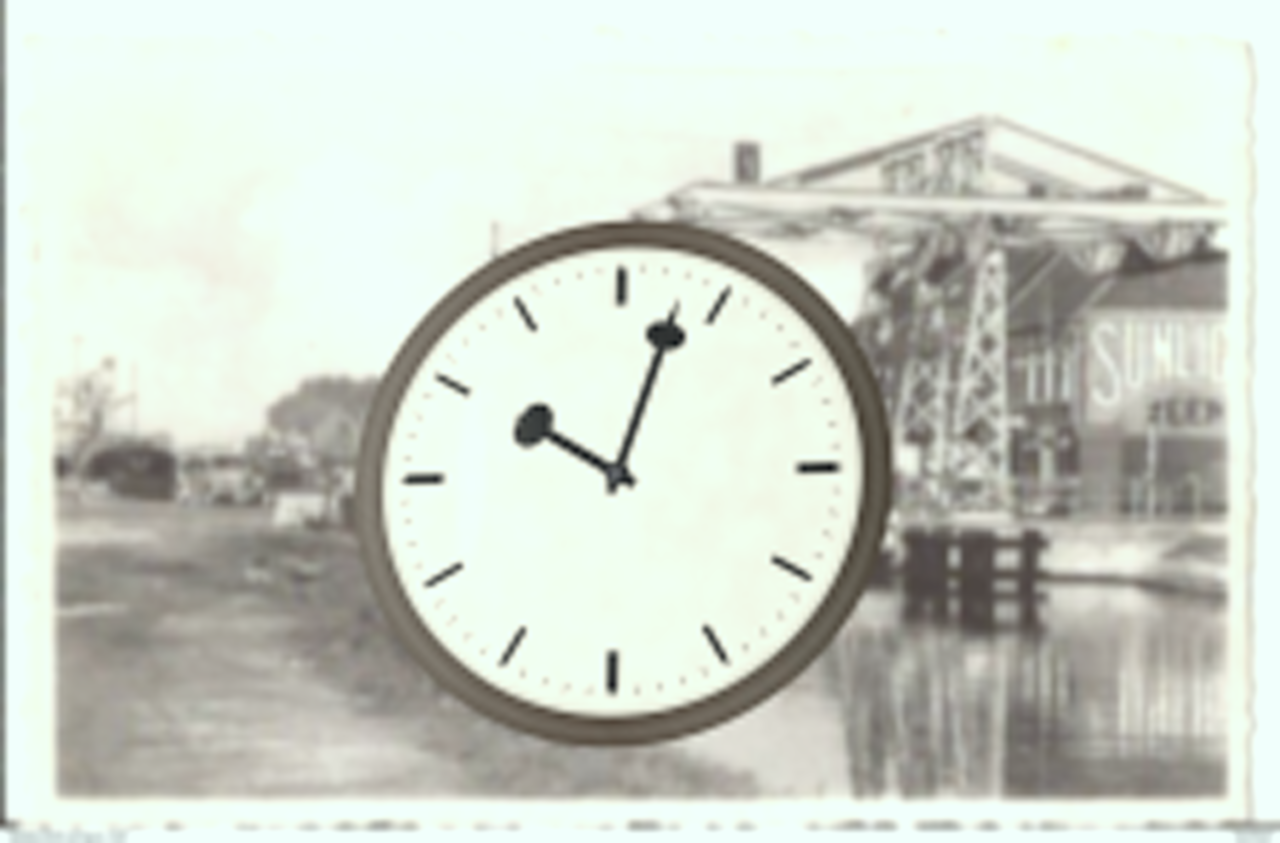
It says 10 h 03 min
